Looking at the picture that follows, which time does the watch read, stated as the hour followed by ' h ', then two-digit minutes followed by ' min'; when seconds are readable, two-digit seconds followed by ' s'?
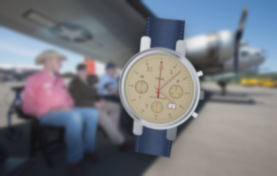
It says 4 h 07 min
